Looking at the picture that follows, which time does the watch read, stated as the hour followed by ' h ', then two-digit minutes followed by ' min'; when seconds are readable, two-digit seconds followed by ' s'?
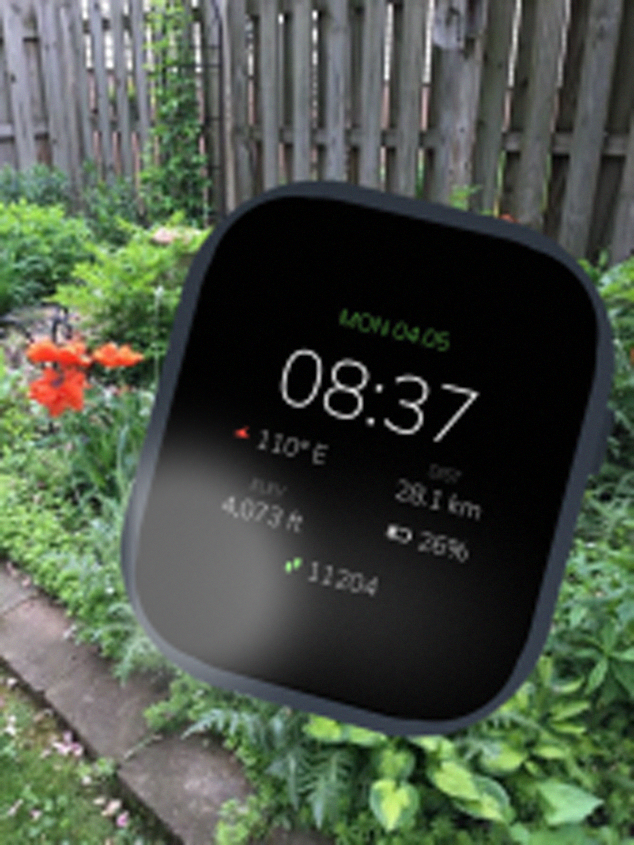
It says 8 h 37 min
